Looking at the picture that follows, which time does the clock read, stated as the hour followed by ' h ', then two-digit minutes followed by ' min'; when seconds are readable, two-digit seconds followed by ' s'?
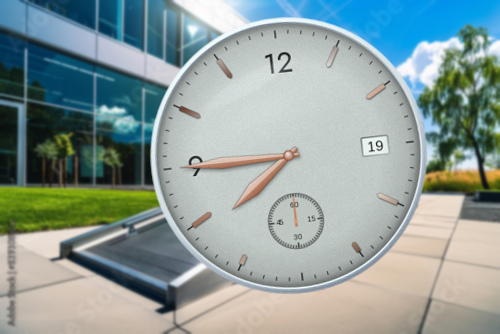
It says 7 h 45 min
